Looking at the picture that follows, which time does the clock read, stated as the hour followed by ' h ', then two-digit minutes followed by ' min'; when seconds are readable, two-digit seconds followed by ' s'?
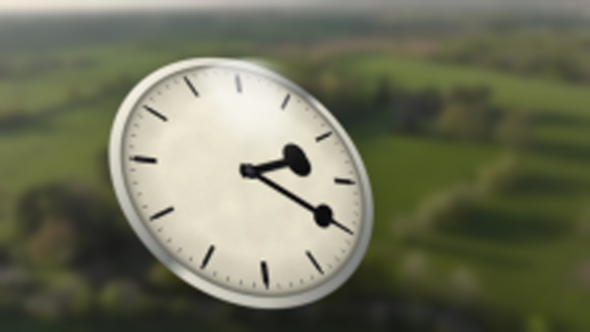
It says 2 h 20 min
